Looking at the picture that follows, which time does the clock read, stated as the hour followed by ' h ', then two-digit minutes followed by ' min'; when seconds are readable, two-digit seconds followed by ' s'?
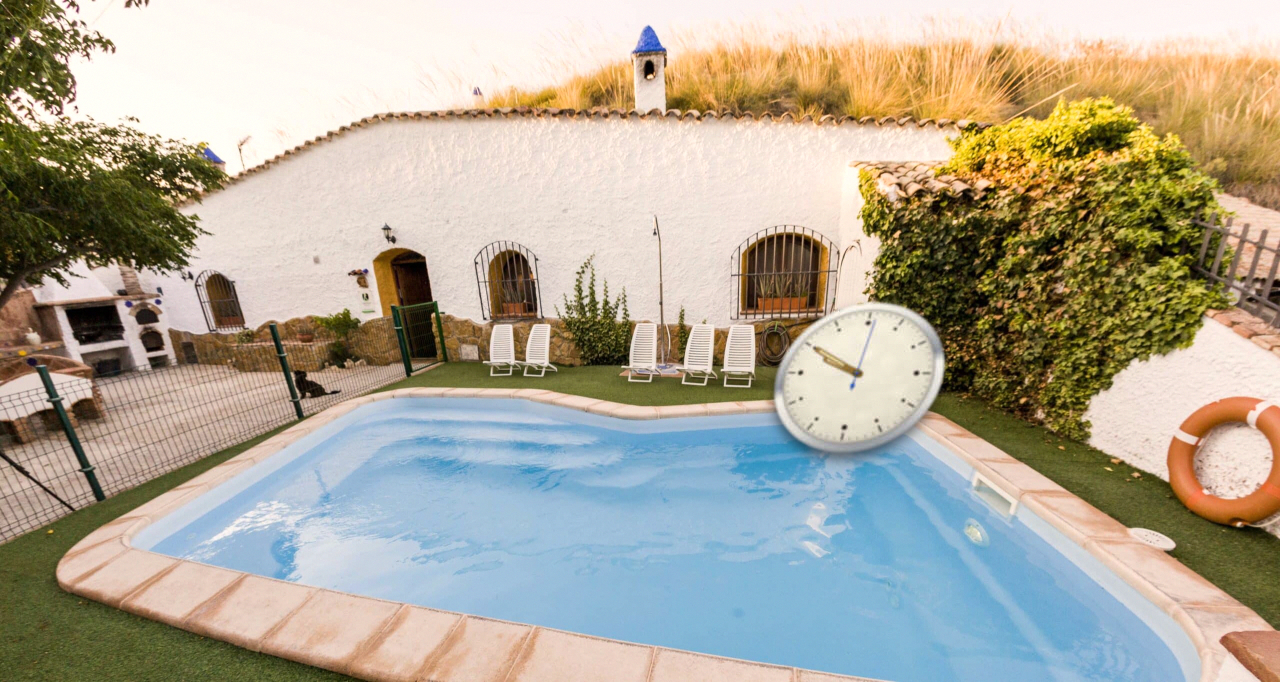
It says 9 h 50 min 01 s
